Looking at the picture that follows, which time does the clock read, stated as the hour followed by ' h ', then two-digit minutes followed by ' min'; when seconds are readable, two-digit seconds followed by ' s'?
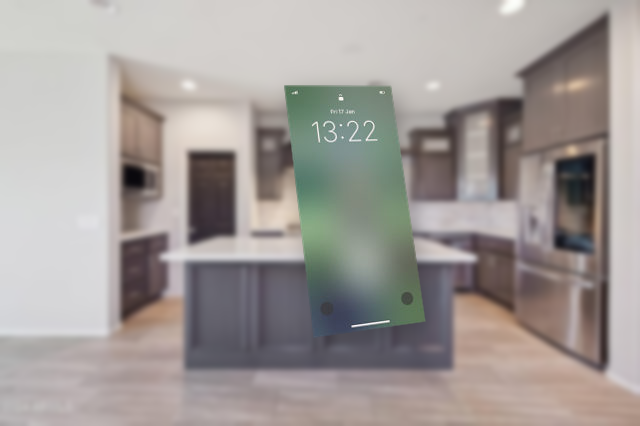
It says 13 h 22 min
